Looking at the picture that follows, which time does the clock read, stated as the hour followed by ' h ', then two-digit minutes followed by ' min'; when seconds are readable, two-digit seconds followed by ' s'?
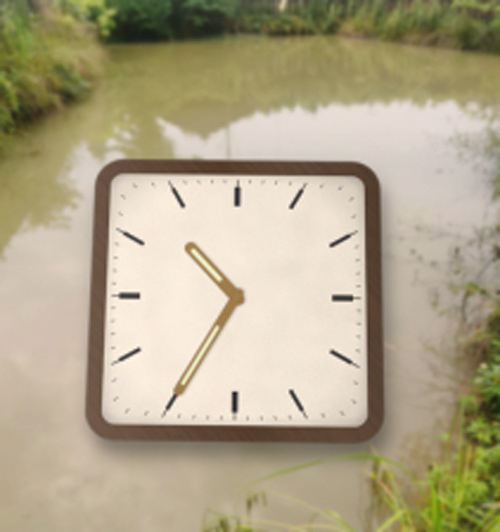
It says 10 h 35 min
